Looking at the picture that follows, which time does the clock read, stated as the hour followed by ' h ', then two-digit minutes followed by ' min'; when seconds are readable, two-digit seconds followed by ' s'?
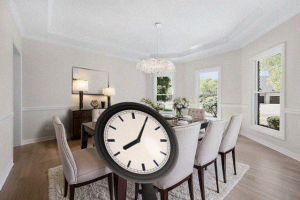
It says 8 h 05 min
